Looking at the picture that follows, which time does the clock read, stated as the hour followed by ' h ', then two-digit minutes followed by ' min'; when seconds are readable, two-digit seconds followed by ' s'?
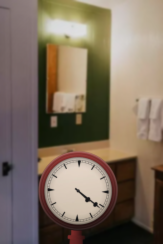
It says 4 h 21 min
